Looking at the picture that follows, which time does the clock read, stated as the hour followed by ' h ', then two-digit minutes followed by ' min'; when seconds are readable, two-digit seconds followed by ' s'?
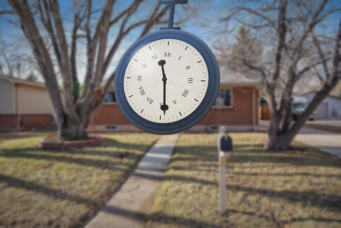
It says 11 h 29 min
